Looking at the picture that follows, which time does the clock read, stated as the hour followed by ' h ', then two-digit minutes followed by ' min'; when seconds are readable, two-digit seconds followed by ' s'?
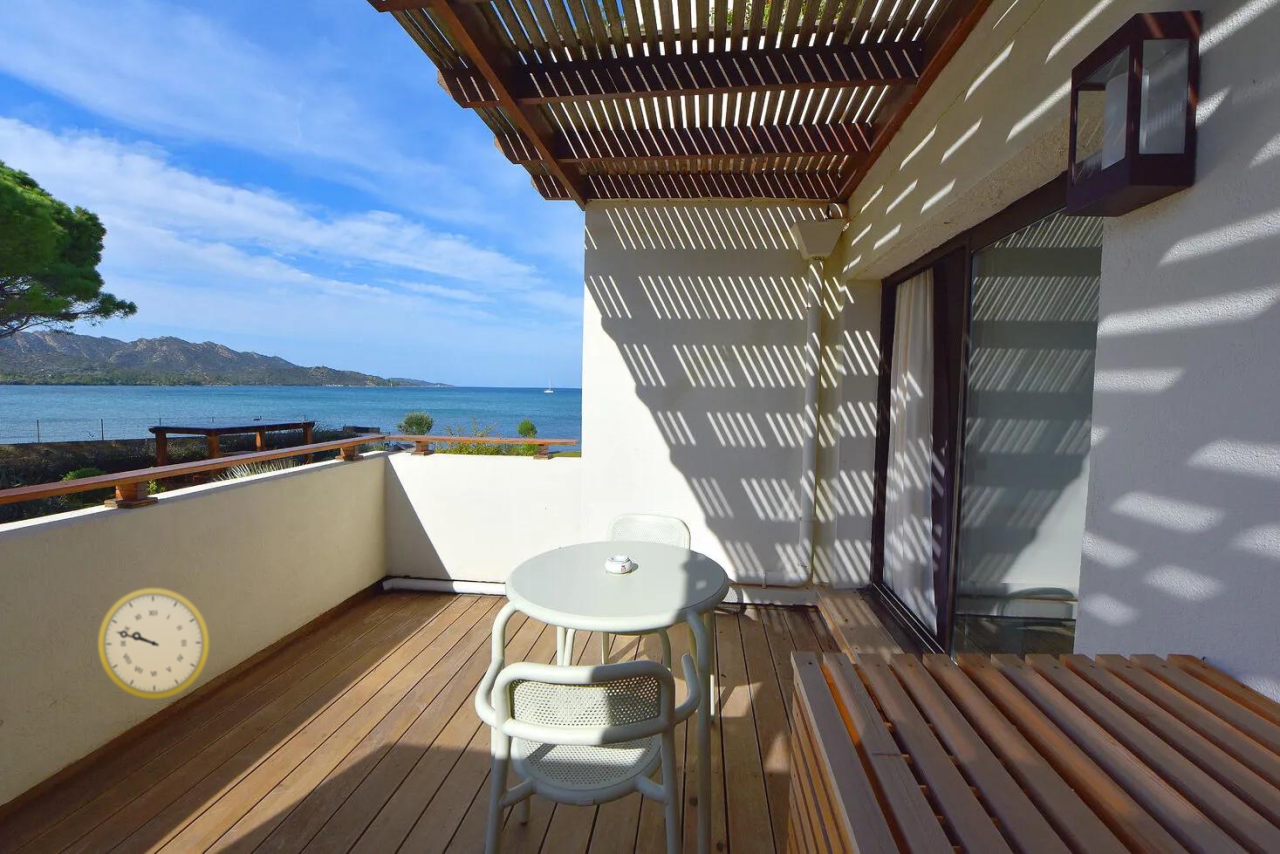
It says 9 h 48 min
